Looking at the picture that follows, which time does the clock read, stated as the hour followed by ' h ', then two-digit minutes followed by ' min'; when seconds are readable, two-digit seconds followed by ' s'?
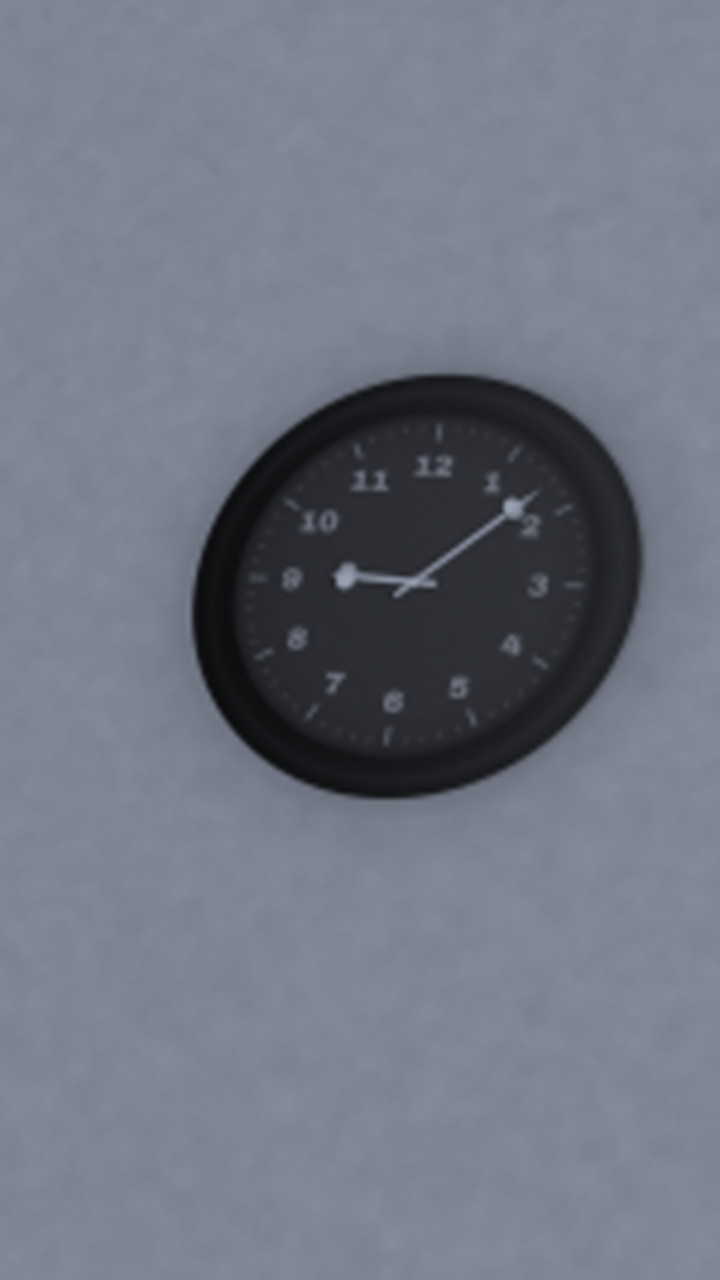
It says 9 h 08 min
